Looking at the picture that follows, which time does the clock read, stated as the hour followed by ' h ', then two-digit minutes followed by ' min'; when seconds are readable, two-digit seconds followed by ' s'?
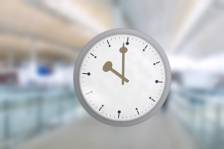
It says 9 h 59 min
